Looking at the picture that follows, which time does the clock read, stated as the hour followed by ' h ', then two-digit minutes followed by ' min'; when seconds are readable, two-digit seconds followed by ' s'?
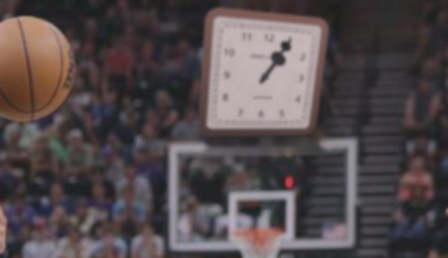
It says 1 h 05 min
